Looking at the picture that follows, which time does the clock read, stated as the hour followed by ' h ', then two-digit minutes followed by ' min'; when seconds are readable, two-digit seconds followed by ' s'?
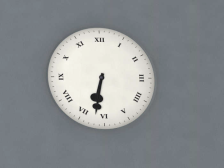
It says 6 h 32 min
